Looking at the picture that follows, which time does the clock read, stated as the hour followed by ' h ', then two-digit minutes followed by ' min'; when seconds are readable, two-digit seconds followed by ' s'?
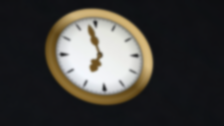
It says 6 h 58 min
